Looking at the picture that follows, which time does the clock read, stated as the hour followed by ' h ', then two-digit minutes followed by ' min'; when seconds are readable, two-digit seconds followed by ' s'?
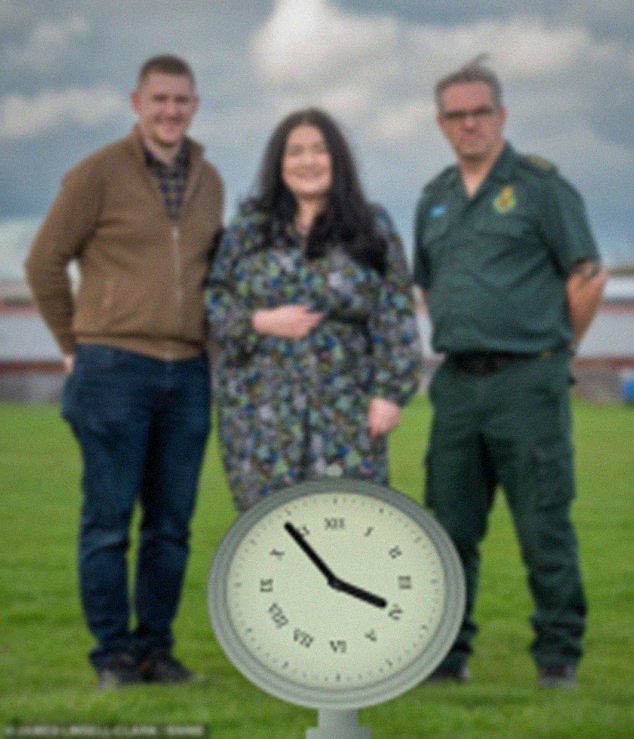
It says 3 h 54 min
